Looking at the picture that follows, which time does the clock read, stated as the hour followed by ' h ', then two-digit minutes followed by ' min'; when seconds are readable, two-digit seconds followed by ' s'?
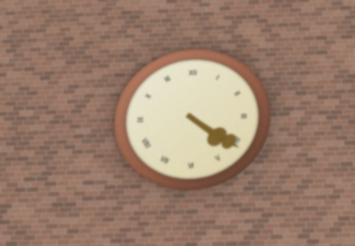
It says 4 h 21 min
